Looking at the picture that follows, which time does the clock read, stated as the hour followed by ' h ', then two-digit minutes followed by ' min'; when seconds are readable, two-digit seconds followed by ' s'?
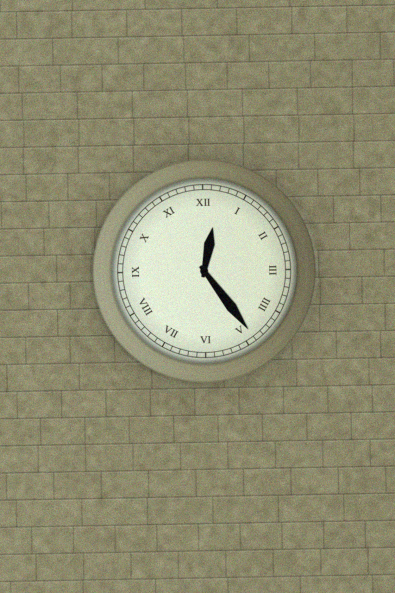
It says 12 h 24 min
